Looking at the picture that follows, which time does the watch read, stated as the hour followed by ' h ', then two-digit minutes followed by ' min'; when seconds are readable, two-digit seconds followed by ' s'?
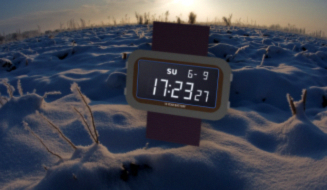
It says 17 h 23 min 27 s
